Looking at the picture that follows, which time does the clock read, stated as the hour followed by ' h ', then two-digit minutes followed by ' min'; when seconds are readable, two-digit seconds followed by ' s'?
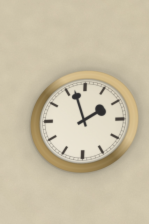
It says 1 h 57 min
